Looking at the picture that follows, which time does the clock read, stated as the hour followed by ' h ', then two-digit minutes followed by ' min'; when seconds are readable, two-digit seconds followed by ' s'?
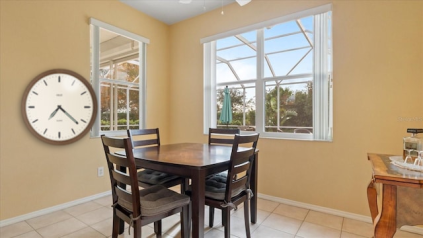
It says 7 h 22 min
